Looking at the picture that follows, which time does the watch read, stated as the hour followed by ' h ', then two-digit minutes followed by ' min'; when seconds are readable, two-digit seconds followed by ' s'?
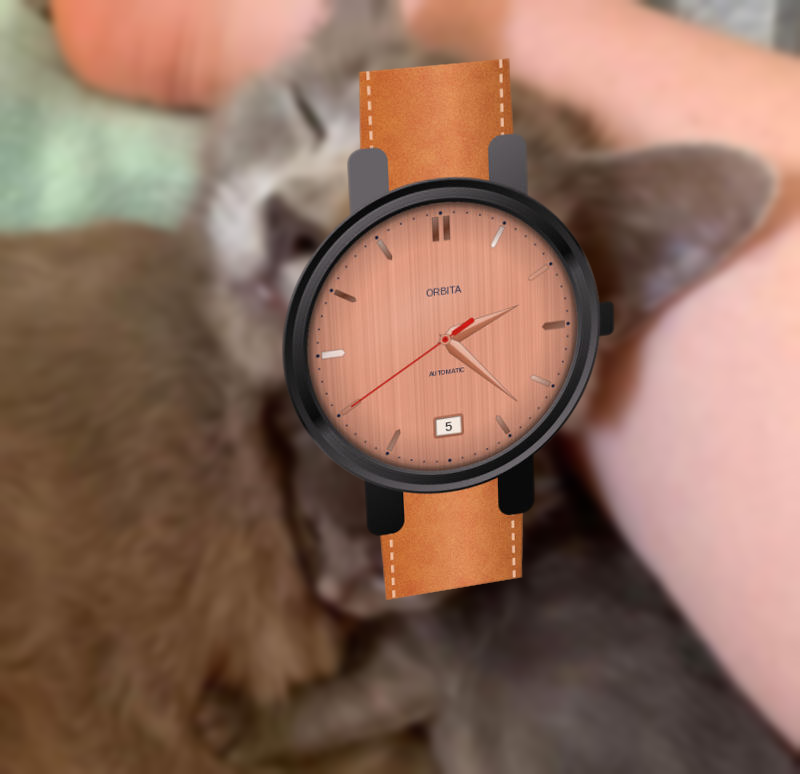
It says 2 h 22 min 40 s
